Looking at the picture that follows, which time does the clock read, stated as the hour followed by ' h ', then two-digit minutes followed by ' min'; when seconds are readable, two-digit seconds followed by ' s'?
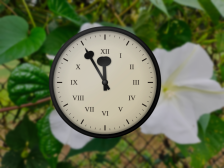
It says 11 h 55 min
